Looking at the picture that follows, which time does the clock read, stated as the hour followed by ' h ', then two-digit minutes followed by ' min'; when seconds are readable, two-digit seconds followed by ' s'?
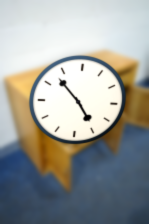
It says 4 h 53 min
